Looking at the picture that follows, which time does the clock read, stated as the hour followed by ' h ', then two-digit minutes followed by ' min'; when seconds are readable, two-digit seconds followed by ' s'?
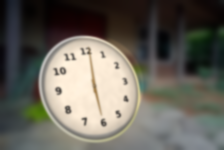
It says 6 h 01 min
